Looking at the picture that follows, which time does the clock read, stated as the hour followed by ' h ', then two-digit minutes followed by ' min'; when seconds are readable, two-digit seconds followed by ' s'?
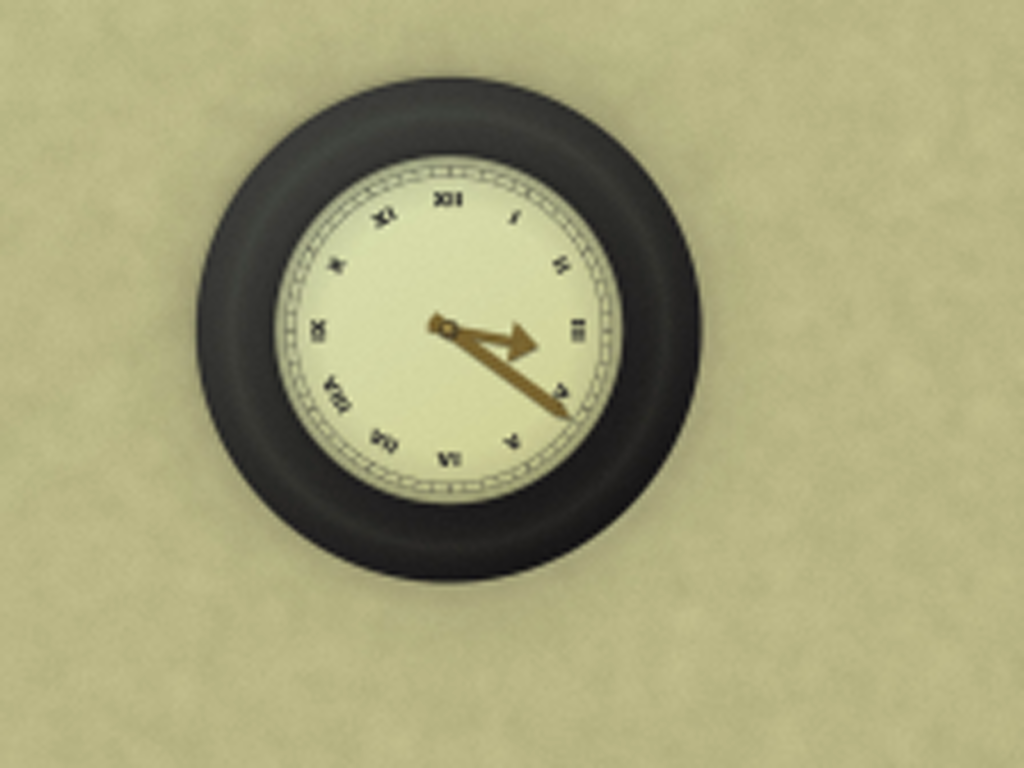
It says 3 h 21 min
